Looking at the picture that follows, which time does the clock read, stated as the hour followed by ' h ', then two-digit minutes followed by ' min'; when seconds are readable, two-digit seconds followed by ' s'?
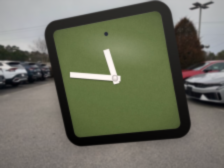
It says 11 h 47 min
